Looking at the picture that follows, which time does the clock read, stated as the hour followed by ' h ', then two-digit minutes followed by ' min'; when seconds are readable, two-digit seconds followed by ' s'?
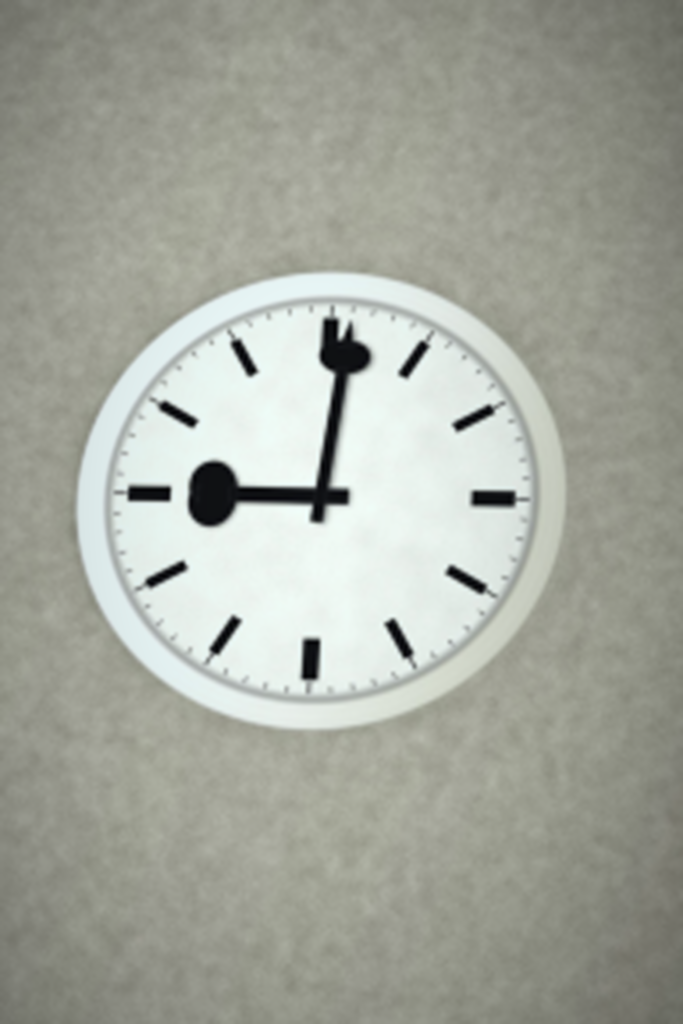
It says 9 h 01 min
